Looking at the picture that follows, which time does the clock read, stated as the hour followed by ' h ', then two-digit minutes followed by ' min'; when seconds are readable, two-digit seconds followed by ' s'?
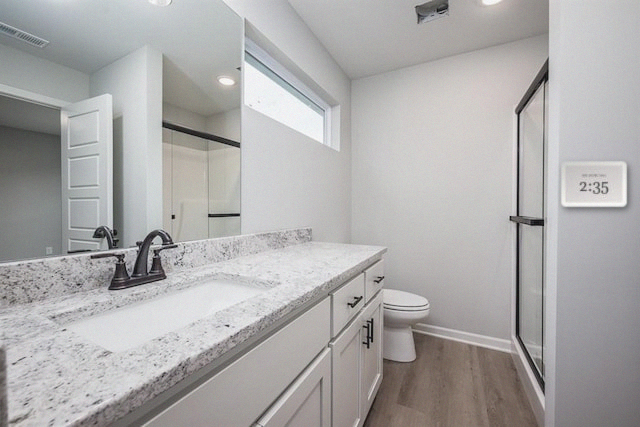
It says 2 h 35 min
